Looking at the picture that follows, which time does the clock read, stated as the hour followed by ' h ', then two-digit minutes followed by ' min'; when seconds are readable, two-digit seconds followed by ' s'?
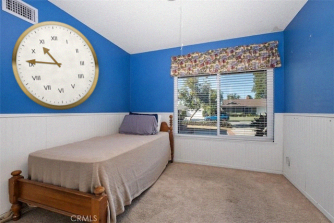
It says 10 h 46 min
